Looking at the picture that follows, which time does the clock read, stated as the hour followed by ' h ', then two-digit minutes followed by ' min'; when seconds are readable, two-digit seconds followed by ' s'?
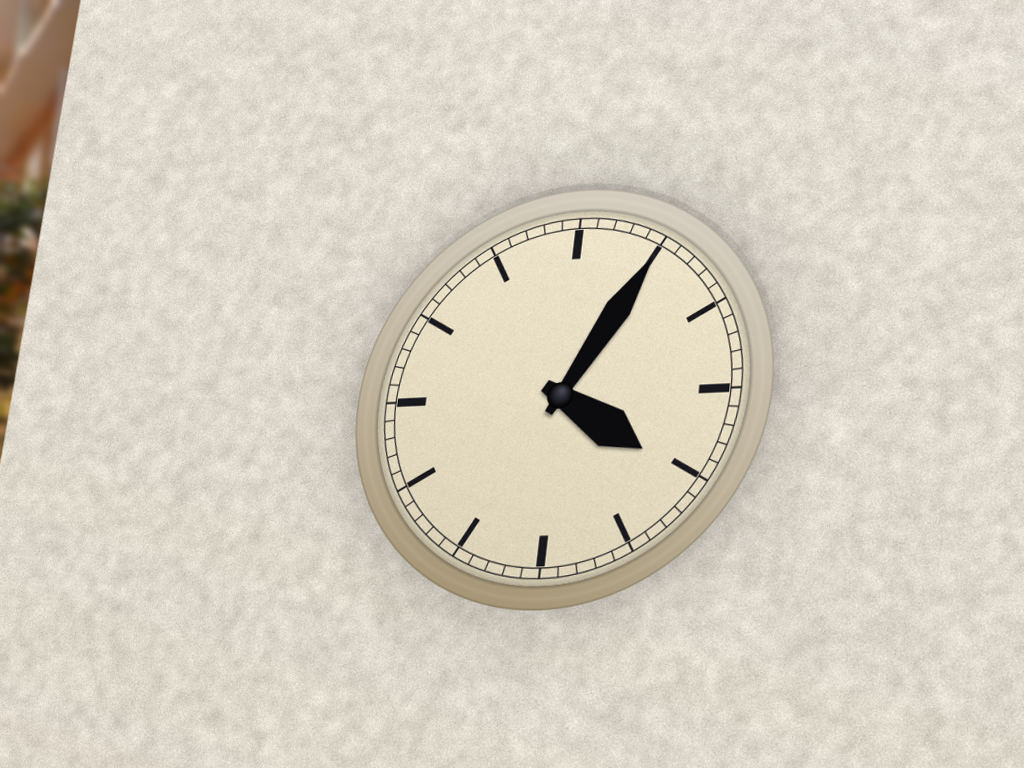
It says 4 h 05 min
